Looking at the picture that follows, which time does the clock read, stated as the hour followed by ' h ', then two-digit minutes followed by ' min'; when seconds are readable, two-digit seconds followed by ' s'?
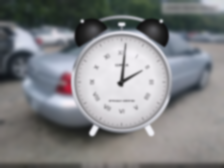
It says 2 h 01 min
